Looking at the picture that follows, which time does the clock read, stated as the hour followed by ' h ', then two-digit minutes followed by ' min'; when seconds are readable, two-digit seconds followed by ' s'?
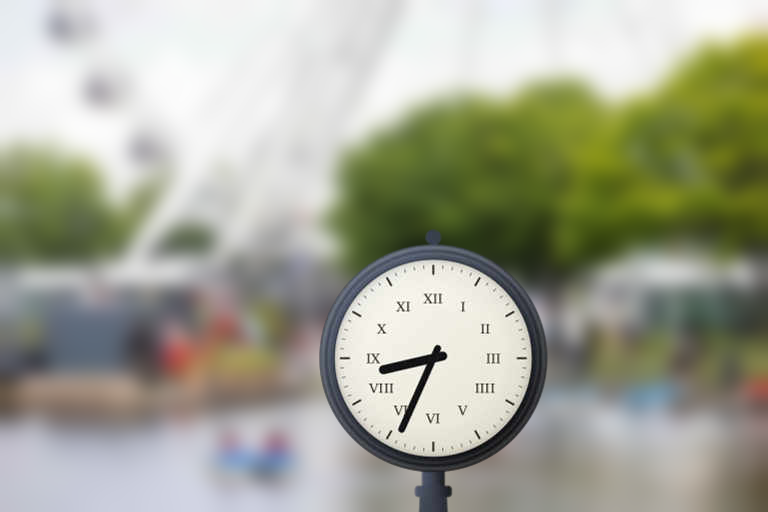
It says 8 h 34 min
